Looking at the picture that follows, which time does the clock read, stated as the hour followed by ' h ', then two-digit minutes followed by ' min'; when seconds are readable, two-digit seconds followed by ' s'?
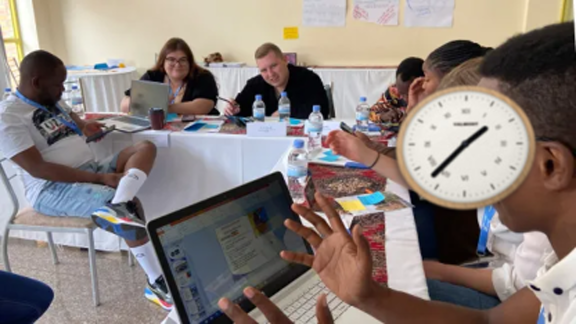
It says 1 h 37 min
